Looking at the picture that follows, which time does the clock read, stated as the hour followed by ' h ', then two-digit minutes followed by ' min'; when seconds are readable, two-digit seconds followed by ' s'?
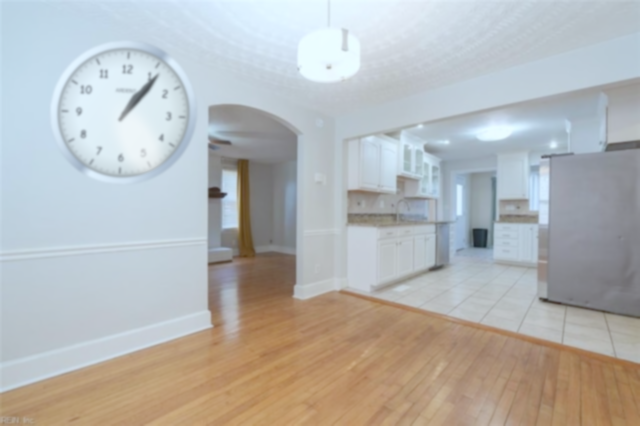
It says 1 h 06 min
